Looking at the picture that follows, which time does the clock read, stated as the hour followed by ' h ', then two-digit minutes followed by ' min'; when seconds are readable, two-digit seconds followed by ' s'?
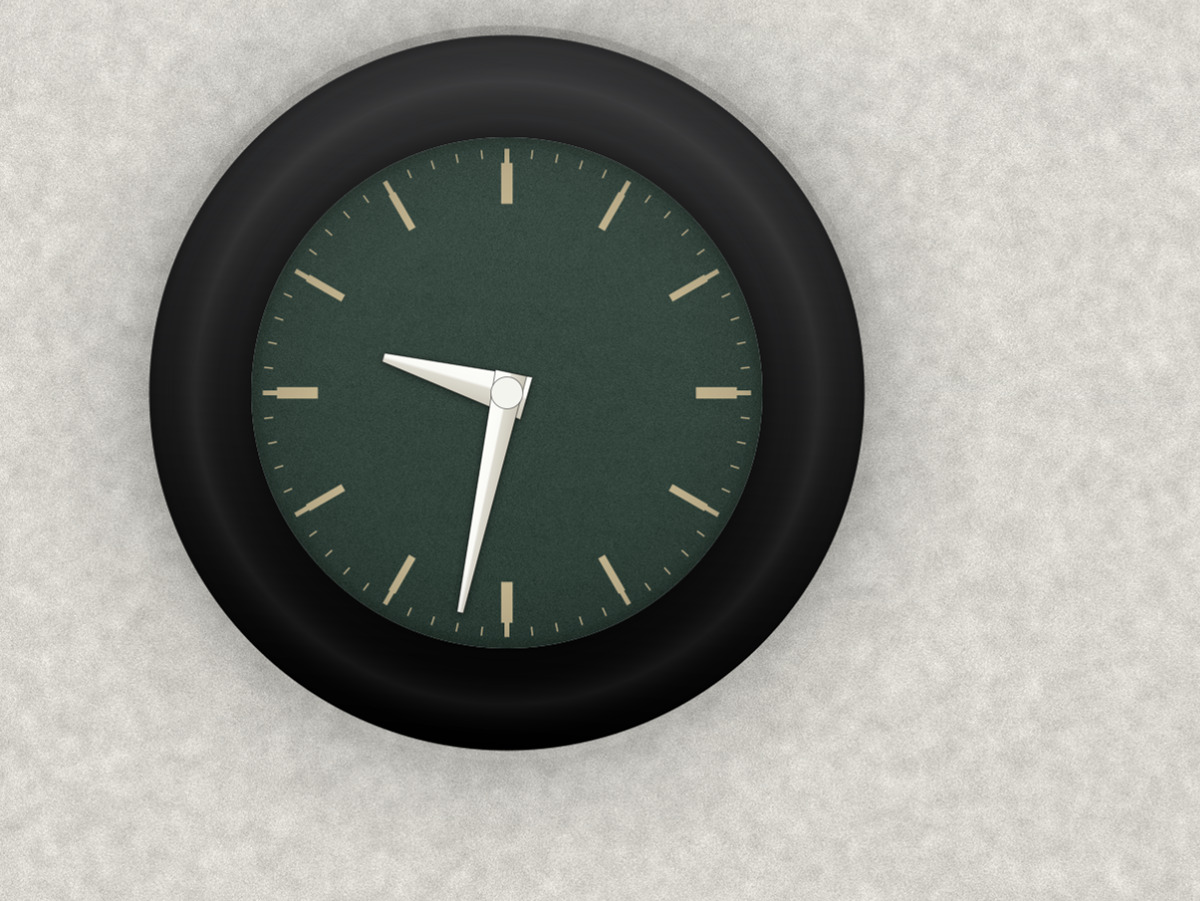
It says 9 h 32 min
